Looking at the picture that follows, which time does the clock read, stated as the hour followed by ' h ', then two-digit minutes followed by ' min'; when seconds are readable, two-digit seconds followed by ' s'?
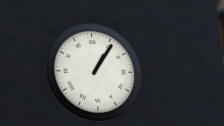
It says 1 h 06 min
